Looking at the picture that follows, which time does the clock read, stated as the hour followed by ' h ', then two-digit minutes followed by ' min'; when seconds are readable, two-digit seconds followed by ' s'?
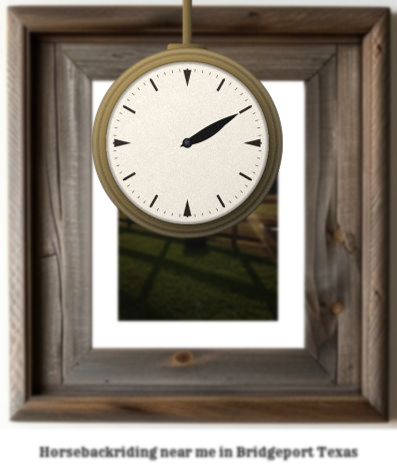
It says 2 h 10 min
